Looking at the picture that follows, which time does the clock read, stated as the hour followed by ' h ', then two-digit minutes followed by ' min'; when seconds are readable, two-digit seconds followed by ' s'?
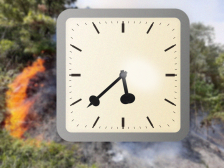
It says 5 h 38 min
